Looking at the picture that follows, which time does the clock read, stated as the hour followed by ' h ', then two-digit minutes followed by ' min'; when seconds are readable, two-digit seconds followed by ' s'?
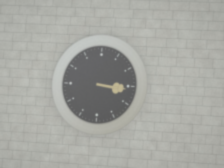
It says 3 h 16 min
